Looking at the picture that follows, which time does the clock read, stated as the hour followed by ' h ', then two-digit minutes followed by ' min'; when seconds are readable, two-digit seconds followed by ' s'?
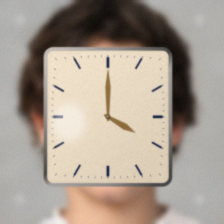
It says 4 h 00 min
